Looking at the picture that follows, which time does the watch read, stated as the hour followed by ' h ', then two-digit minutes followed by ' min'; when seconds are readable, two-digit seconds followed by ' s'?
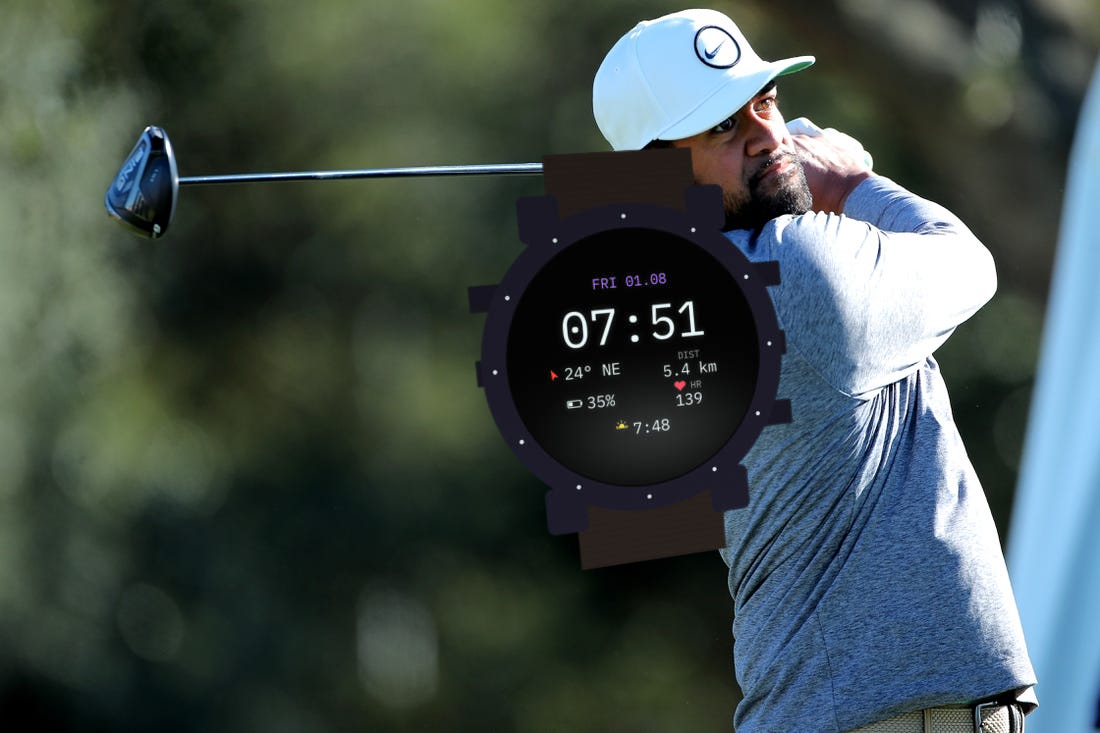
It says 7 h 51 min
